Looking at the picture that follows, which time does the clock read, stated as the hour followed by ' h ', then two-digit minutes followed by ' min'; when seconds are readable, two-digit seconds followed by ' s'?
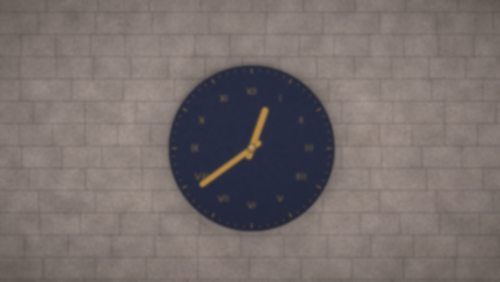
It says 12 h 39 min
